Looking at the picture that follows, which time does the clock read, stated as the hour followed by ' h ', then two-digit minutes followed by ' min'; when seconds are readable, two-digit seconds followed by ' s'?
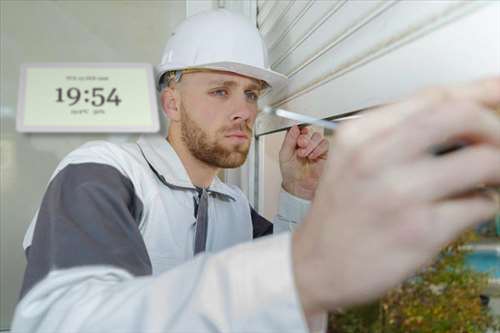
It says 19 h 54 min
